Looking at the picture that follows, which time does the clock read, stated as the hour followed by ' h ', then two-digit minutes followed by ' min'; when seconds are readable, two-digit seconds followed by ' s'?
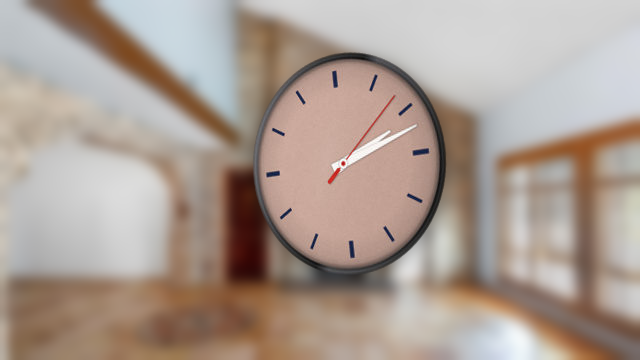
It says 2 h 12 min 08 s
